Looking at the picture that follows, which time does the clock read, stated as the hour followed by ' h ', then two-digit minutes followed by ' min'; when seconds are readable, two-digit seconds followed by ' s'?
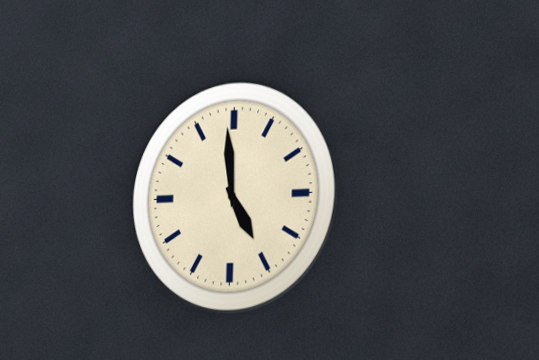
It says 4 h 59 min
